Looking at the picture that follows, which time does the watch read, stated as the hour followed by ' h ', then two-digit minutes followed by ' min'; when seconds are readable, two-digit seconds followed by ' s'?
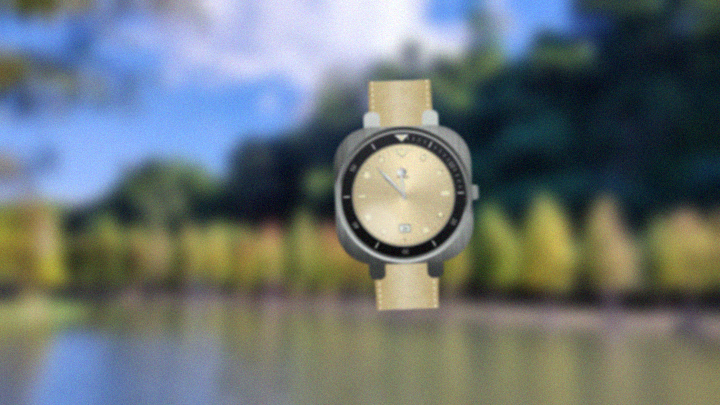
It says 11 h 53 min
